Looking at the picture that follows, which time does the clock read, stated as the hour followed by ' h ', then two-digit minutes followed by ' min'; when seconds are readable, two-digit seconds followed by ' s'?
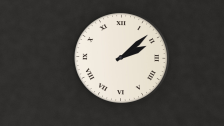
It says 2 h 08 min
